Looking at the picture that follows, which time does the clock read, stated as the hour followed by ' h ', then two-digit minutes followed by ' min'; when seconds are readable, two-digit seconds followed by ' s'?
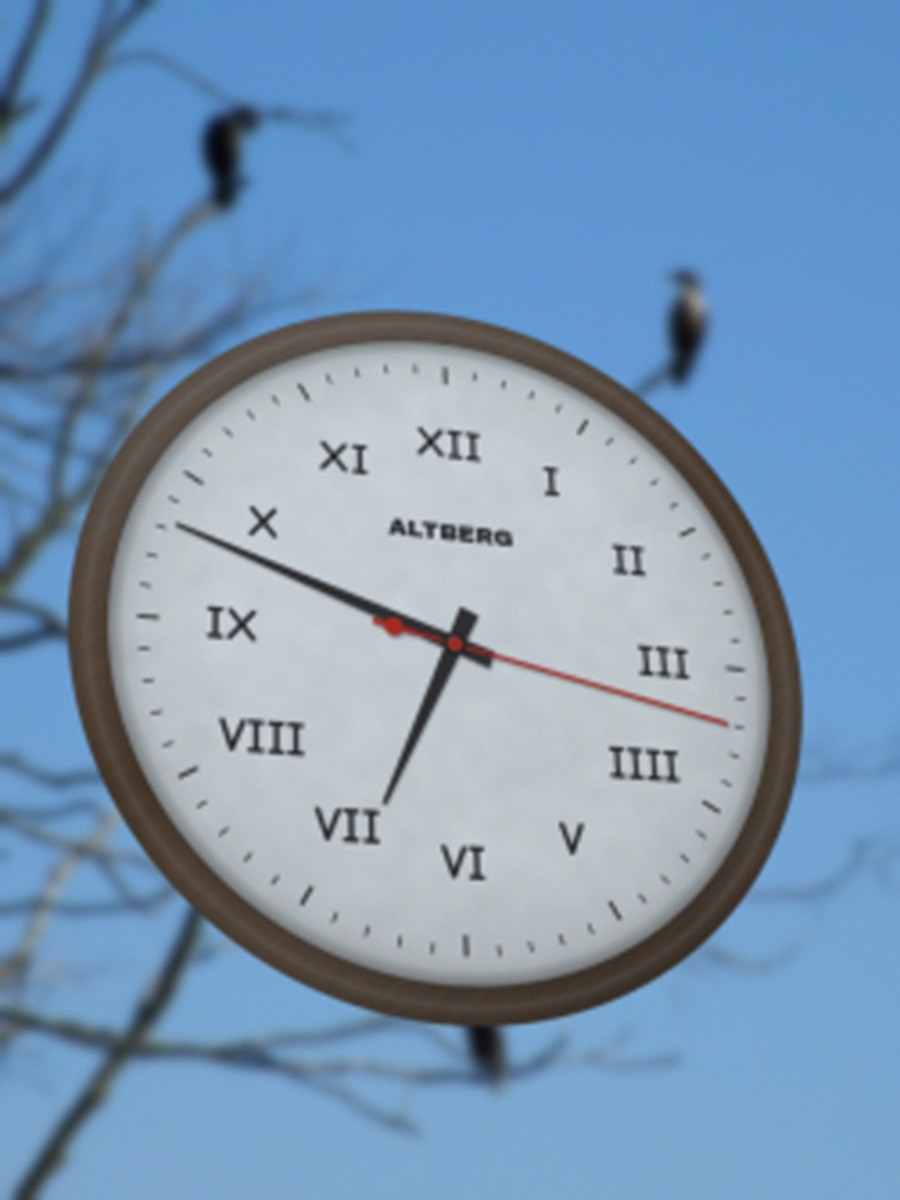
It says 6 h 48 min 17 s
